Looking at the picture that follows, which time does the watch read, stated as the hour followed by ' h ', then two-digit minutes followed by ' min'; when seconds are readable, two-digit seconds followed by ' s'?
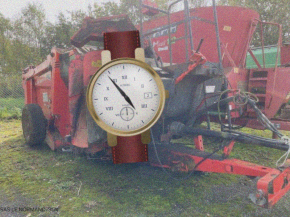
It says 4 h 54 min
